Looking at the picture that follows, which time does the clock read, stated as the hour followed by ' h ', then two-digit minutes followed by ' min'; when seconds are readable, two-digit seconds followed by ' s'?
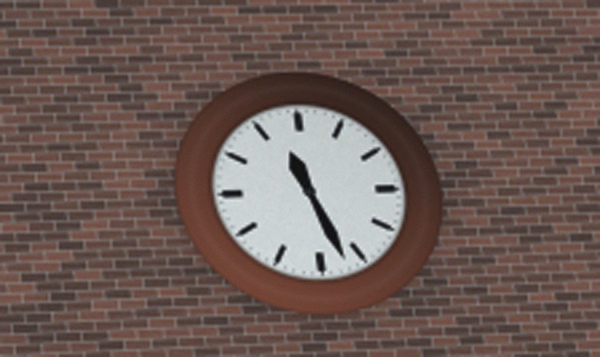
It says 11 h 27 min
